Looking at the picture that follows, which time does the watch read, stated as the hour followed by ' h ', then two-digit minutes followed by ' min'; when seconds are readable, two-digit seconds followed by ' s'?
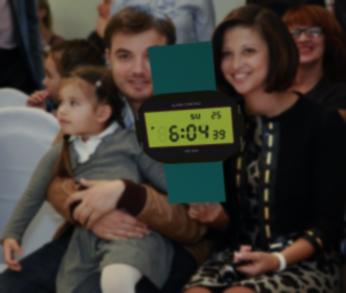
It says 6 h 04 min 39 s
